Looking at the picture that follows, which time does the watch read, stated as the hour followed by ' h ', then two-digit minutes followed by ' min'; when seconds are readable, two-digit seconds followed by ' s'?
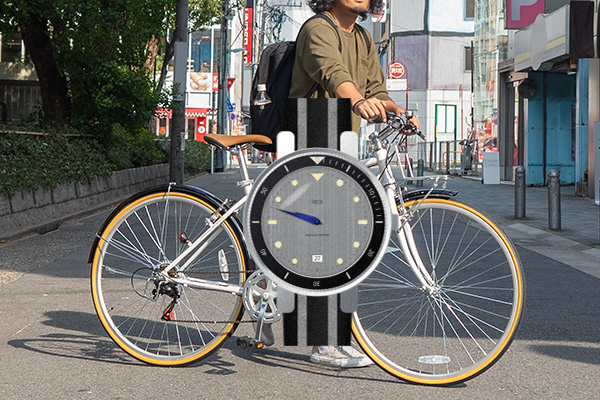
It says 9 h 48 min
